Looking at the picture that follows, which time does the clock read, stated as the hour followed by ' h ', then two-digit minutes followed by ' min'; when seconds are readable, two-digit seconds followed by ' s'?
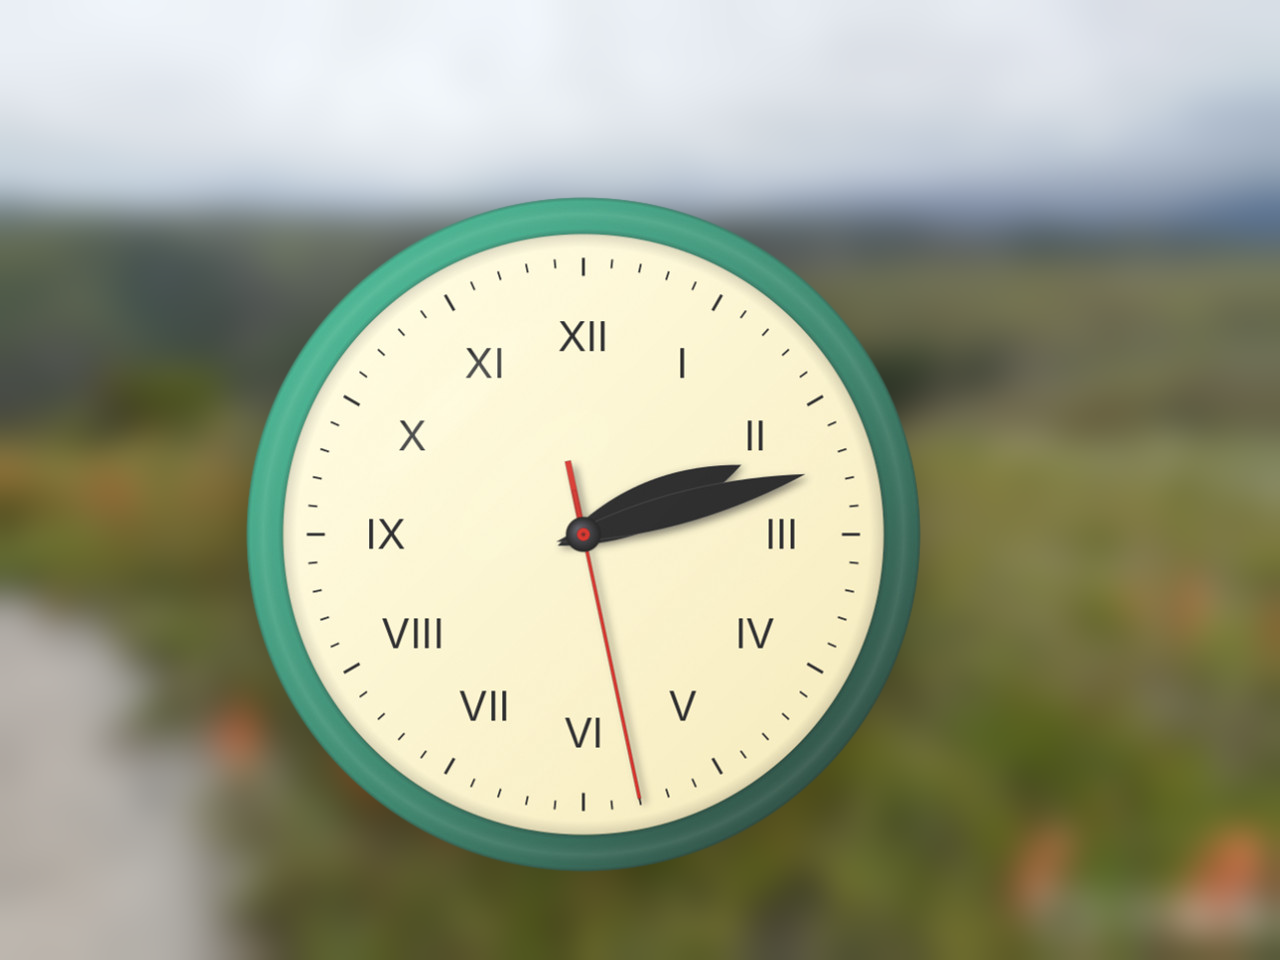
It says 2 h 12 min 28 s
